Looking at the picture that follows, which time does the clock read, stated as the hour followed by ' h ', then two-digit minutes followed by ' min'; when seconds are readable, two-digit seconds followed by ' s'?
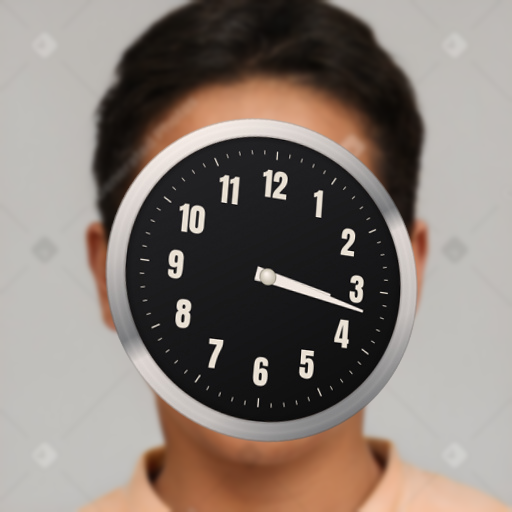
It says 3 h 17 min
